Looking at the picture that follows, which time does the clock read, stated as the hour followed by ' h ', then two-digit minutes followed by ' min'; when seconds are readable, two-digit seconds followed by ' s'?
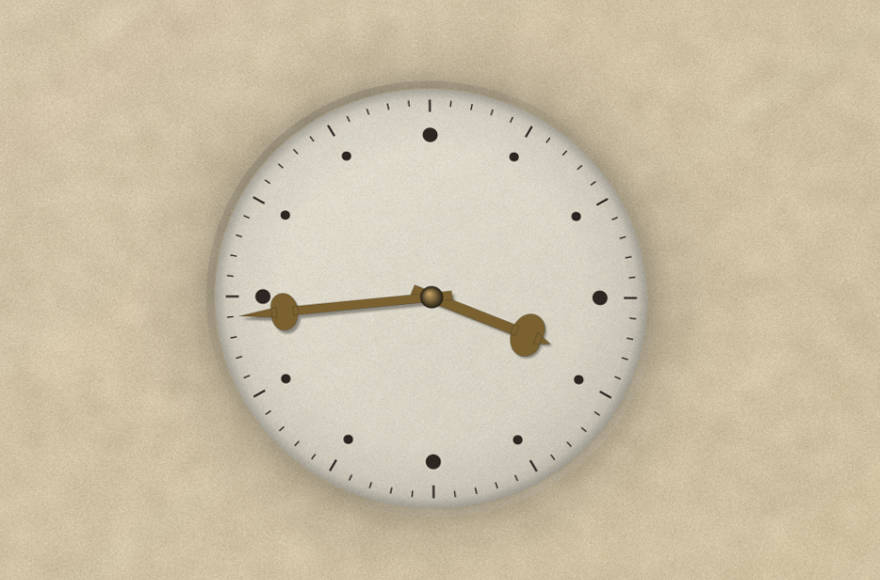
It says 3 h 44 min
